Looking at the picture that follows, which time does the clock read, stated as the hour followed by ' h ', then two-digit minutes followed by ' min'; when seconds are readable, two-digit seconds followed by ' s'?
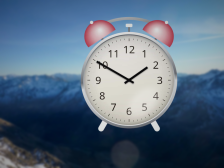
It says 1 h 50 min
